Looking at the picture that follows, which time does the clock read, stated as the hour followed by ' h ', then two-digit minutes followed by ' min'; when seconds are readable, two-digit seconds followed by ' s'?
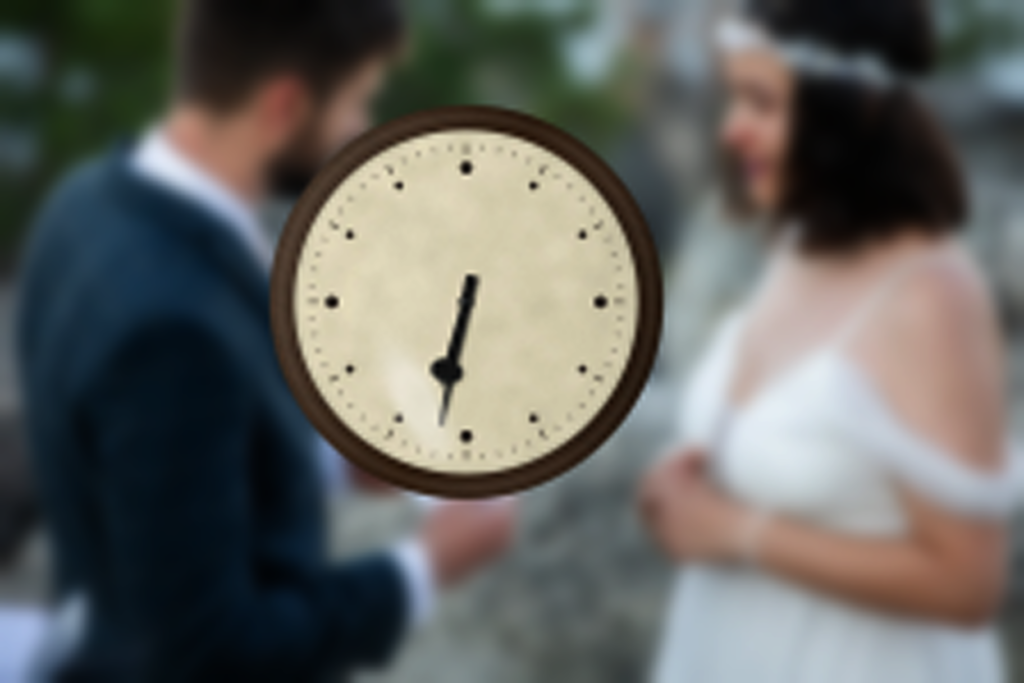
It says 6 h 32 min
